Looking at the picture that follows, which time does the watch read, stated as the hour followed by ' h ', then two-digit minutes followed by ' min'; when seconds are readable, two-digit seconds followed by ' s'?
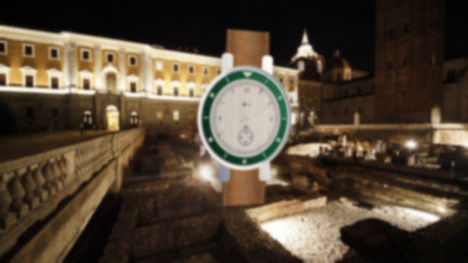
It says 12 h 10 min
